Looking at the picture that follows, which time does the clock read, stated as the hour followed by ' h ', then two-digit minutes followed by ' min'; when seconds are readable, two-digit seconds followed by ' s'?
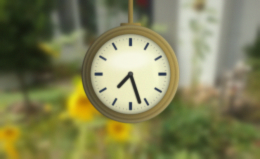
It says 7 h 27 min
